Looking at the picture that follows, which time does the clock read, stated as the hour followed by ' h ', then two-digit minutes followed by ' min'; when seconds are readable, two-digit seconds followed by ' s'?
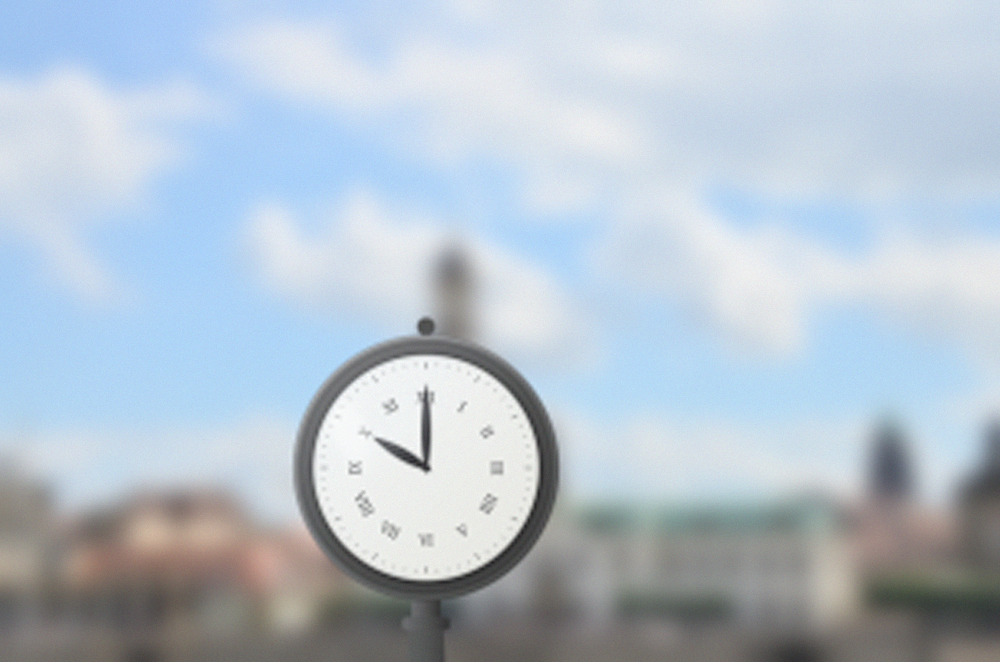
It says 10 h 00 min
